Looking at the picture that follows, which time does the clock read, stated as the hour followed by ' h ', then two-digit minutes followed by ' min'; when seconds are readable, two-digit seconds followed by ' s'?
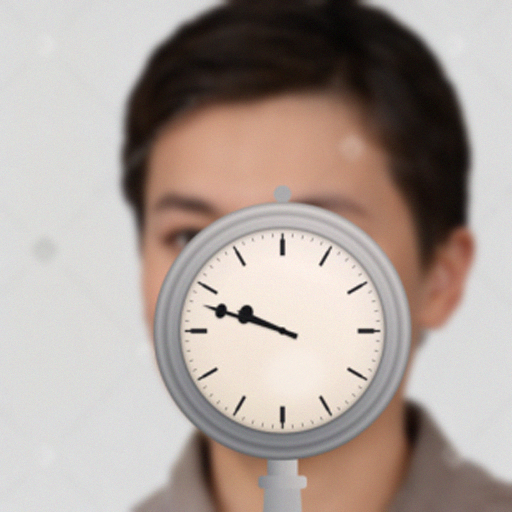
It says 9 h 48 min
